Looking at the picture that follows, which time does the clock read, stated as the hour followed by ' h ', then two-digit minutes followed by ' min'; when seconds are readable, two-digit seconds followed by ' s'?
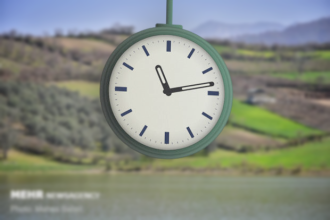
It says 11 h 13 min
